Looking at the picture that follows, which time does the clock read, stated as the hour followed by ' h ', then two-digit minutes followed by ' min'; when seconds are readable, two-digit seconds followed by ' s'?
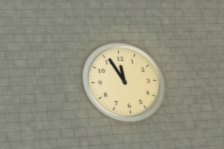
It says 11 h 56 min
